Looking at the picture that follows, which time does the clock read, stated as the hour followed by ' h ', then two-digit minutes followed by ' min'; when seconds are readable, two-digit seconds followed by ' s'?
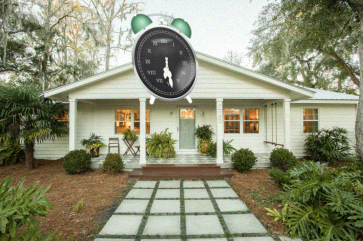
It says 6 h 29 min
